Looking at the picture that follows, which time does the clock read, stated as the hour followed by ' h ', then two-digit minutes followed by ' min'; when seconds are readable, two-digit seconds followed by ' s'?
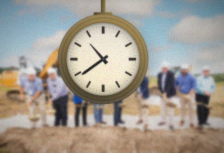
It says 10 h 39 min
